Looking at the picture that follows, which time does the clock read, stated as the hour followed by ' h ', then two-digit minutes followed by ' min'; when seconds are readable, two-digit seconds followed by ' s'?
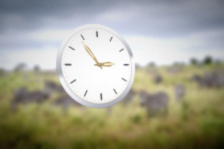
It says 2 h 54 min
